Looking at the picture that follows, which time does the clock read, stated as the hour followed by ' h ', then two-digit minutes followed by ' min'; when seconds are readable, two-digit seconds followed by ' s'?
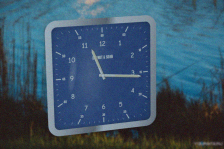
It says 11 h 16 min
